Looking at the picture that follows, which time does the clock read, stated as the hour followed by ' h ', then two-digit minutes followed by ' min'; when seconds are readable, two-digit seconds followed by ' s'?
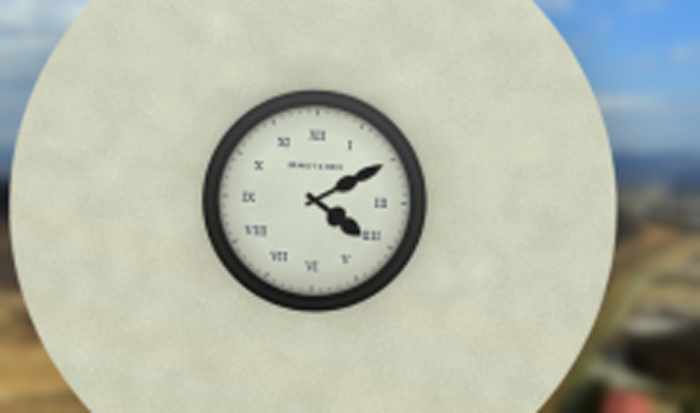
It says 4 h 10 min
